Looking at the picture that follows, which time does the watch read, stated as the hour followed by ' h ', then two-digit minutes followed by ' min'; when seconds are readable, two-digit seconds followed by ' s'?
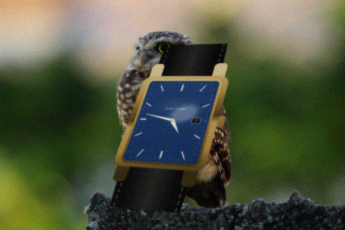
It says 4 h 47 min
